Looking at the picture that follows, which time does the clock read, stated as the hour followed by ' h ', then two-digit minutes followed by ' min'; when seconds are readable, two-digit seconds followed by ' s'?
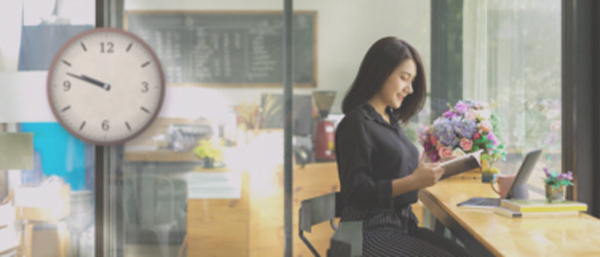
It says 9 h 48 min
